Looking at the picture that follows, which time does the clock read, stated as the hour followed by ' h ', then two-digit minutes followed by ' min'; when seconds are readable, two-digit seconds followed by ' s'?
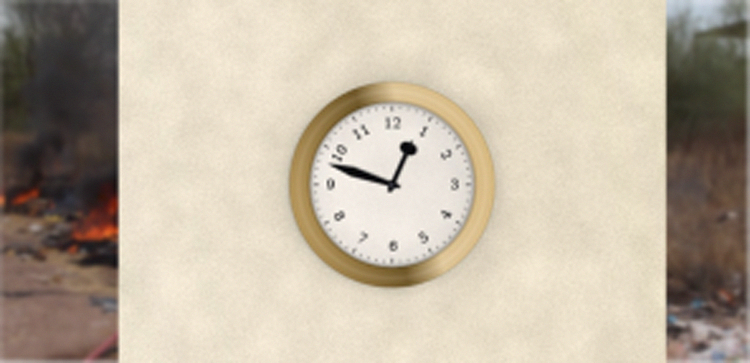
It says 12 h 48 min
